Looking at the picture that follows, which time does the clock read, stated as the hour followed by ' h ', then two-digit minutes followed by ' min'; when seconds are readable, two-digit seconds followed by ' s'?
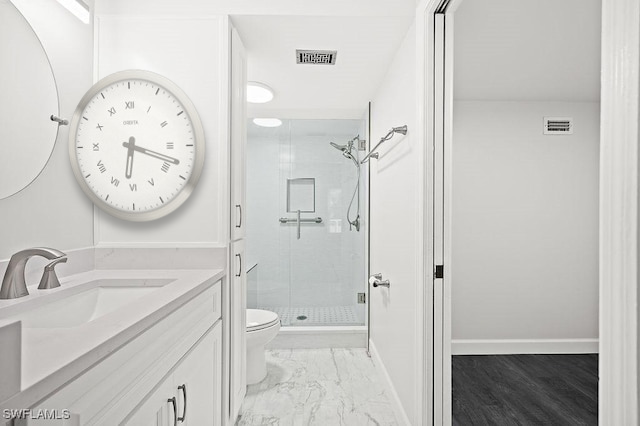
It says 6 h 18 min
